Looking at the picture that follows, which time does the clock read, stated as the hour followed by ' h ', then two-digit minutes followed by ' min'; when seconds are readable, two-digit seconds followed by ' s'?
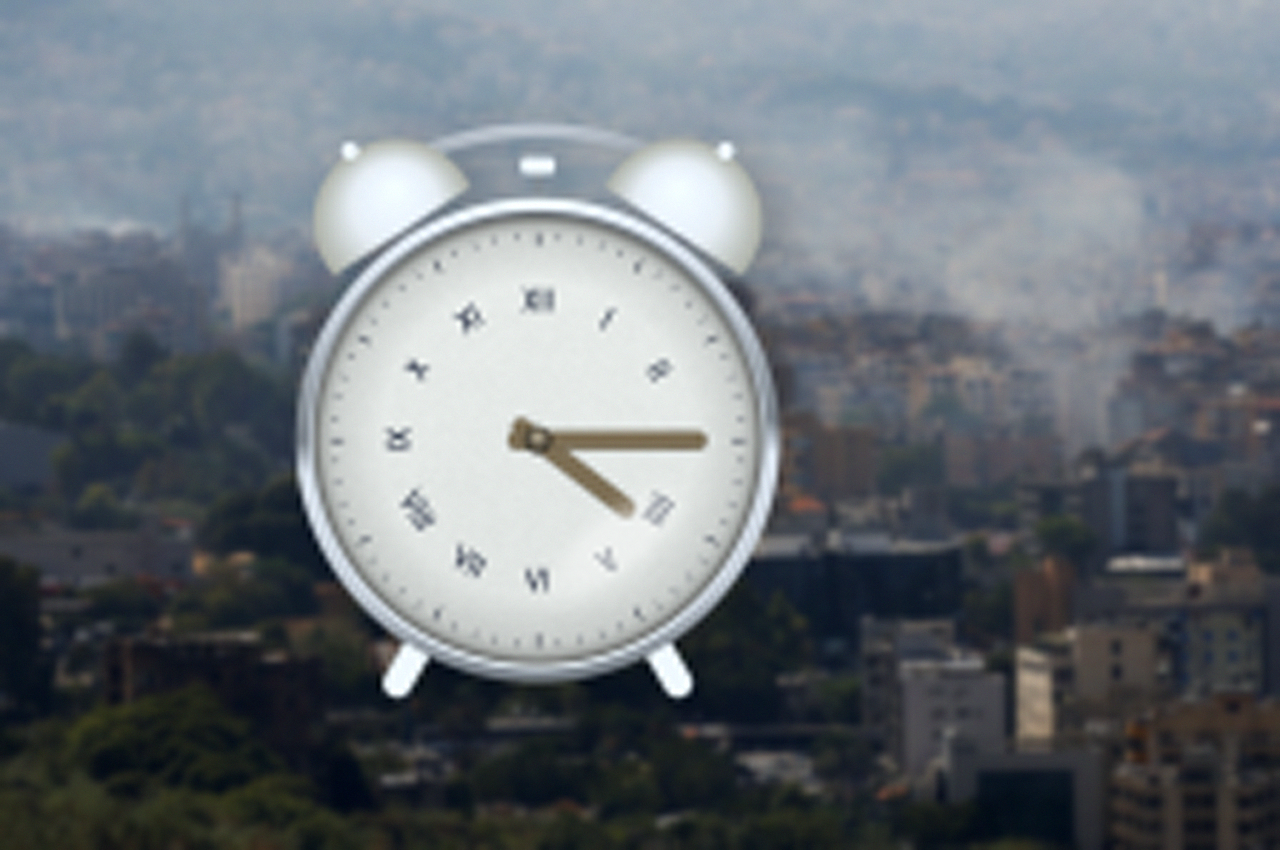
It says 4 h 15 min
